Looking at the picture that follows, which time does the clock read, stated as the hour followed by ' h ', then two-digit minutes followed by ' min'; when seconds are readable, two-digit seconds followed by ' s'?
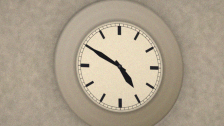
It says 4 h 50 min
